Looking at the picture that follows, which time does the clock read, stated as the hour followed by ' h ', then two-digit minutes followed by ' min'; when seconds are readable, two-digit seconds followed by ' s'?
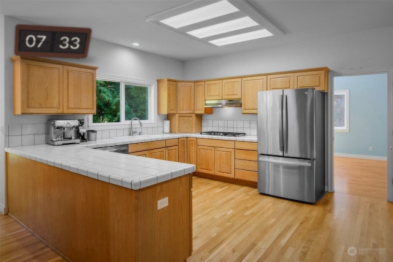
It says 7 h 33 min
